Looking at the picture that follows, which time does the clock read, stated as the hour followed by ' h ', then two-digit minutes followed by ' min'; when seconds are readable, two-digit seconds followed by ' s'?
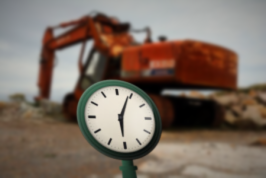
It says 6 h 04 min
